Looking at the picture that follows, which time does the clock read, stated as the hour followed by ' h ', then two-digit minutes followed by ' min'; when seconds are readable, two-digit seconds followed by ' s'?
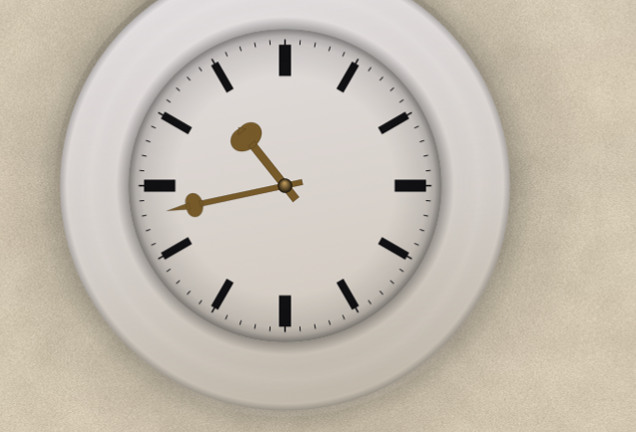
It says 10 h 43 min
